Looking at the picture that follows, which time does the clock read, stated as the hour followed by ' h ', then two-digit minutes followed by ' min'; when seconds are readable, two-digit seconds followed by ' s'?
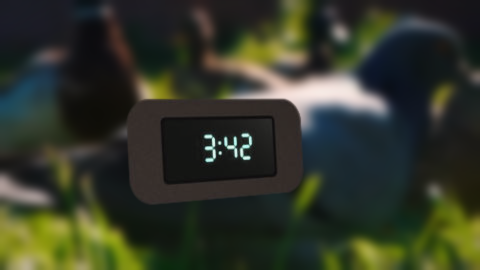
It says 3 h 42 min
